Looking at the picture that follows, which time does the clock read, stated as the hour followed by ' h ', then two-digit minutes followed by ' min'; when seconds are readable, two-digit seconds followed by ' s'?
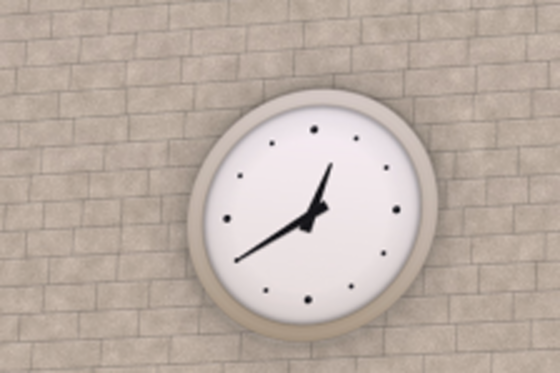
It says 12 h 40 min
